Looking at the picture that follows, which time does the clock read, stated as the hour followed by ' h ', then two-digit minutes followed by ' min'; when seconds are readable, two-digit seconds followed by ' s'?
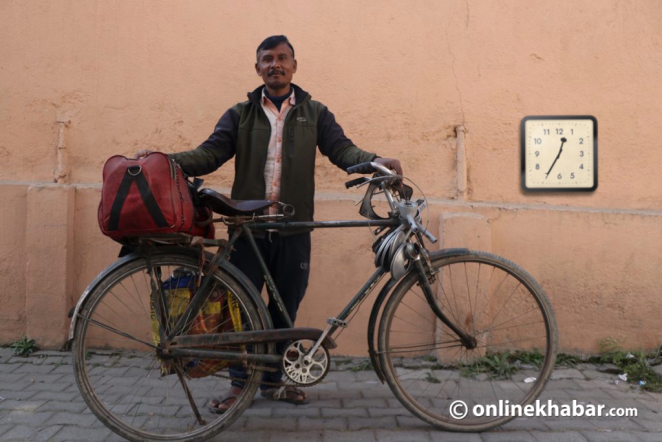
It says 12 h 35 min
